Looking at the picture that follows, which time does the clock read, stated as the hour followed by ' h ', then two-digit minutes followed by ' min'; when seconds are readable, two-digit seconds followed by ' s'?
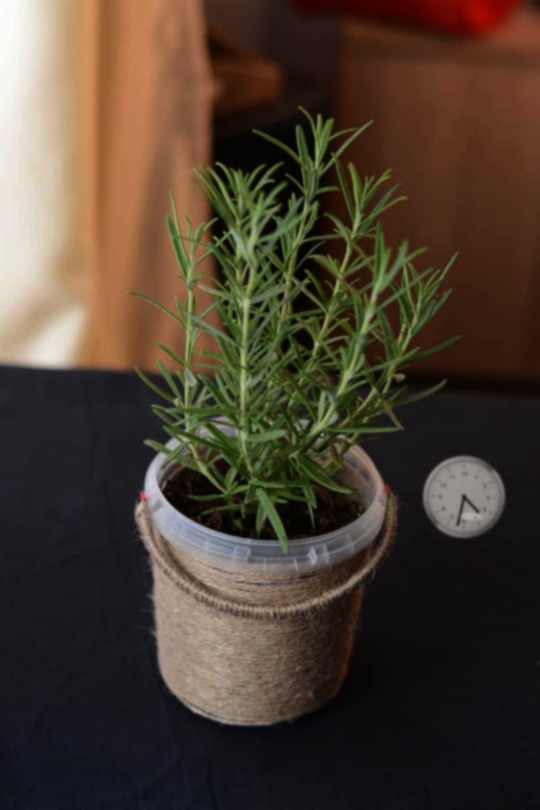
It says 4 h 32 min
